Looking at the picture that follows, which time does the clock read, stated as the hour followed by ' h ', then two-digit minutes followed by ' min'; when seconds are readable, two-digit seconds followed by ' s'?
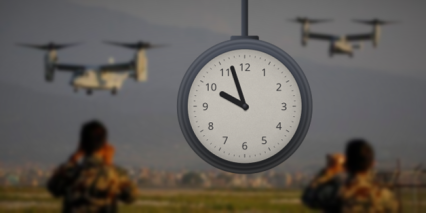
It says 9 h 57 min
